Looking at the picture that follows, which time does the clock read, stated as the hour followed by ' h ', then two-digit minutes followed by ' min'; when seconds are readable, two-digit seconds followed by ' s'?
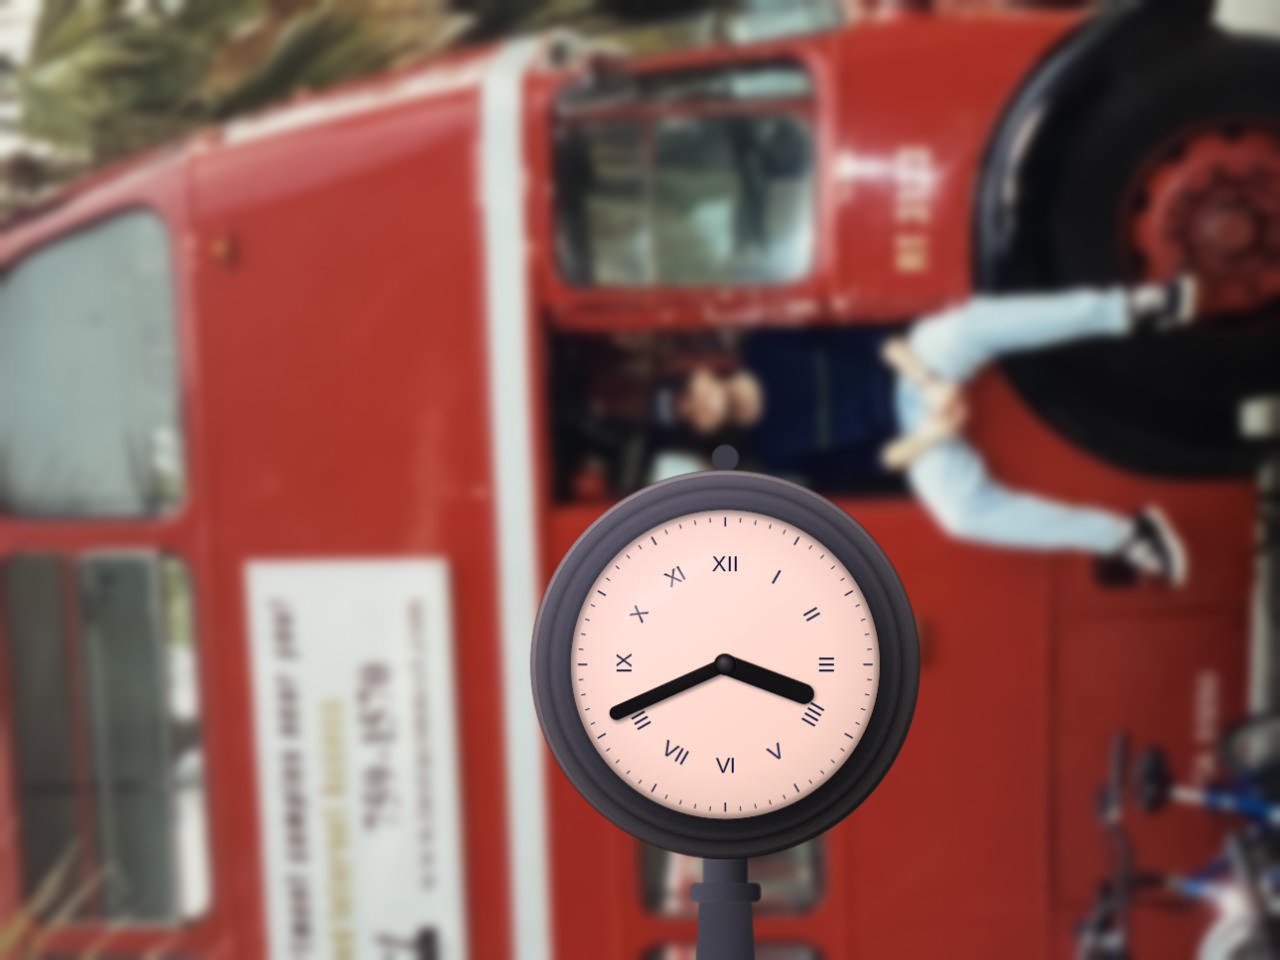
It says 3 h 41 min
